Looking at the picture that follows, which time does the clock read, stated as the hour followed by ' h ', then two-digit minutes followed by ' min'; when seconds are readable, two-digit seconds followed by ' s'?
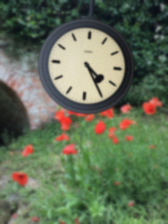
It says 4 h 25 min
